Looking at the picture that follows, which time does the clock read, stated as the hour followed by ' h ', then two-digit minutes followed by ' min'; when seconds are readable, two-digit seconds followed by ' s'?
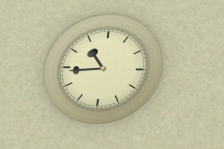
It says 10 h 44 min
